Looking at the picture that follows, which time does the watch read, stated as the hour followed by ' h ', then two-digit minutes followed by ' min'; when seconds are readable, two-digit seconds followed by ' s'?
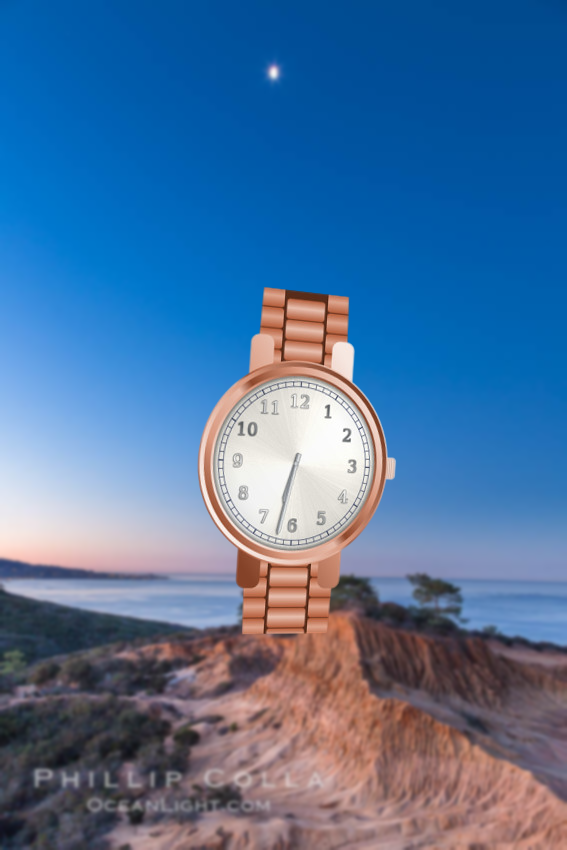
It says 6 h 32 min
